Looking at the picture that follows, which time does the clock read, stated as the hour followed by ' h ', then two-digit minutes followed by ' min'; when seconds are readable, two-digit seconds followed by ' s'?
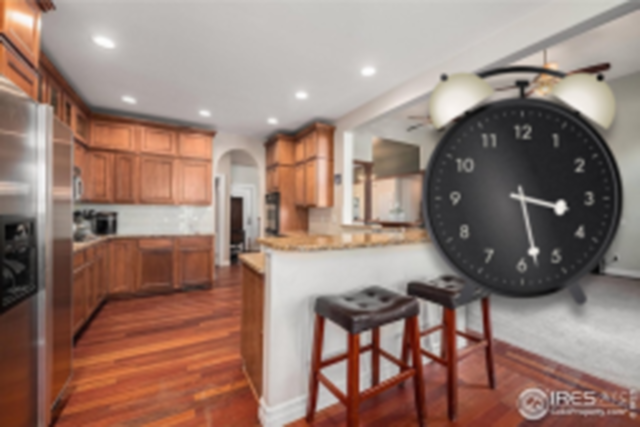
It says 3 h 28 min
